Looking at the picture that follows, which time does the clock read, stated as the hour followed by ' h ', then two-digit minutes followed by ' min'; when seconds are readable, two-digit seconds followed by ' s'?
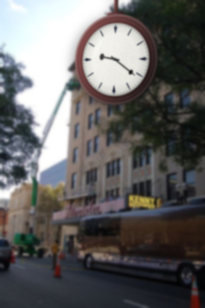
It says 9 h 21 min
